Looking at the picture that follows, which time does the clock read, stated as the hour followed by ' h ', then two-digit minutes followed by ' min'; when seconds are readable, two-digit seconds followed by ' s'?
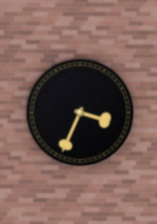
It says 3 h 34 min
